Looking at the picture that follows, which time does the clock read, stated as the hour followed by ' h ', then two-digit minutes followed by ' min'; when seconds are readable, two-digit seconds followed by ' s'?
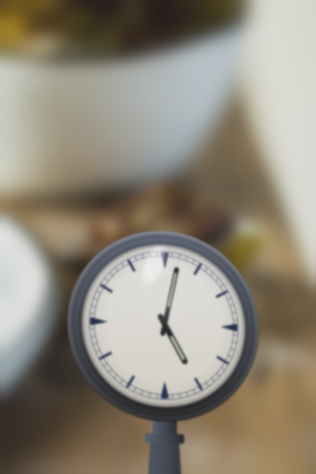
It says 5 h 02 min
